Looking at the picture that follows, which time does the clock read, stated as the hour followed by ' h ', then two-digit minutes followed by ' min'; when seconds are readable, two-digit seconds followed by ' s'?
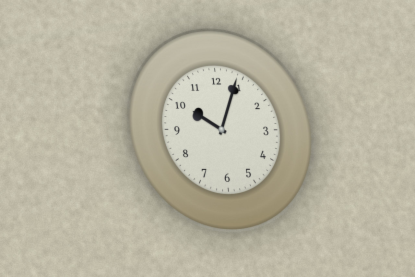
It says 10 h 04 min
